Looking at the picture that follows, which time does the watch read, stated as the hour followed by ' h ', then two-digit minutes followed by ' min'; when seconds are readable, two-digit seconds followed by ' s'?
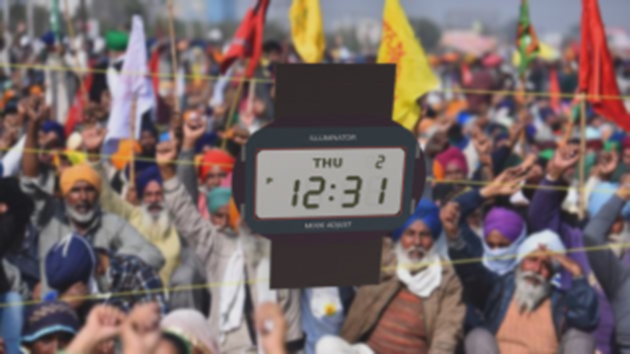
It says 12 h 31 min
